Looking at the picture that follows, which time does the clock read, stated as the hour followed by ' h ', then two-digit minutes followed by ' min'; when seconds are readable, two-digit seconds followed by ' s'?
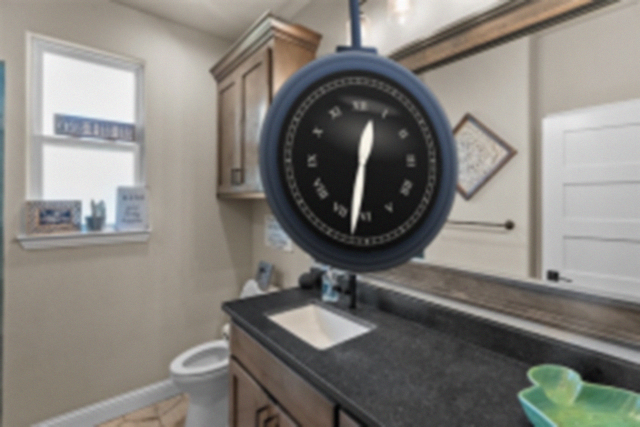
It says 12 h 32 min
